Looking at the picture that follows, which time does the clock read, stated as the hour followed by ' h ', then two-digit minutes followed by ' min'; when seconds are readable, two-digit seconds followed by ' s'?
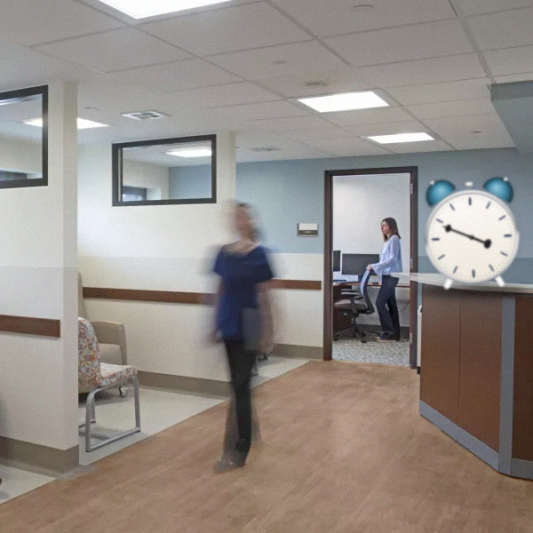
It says 3 h 49 min
